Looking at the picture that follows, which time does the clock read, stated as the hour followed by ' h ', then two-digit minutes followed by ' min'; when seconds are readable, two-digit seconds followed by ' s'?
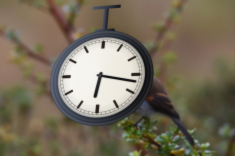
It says 6 h 17 min
